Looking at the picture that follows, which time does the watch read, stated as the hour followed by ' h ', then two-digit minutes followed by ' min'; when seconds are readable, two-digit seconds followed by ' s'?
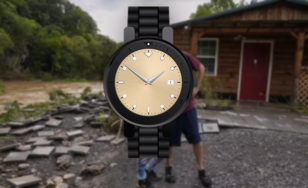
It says 1 h 51 min
